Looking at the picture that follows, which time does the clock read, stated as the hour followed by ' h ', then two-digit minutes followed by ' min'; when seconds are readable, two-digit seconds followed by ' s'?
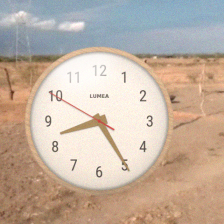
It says 8 h 24 min 50 s
